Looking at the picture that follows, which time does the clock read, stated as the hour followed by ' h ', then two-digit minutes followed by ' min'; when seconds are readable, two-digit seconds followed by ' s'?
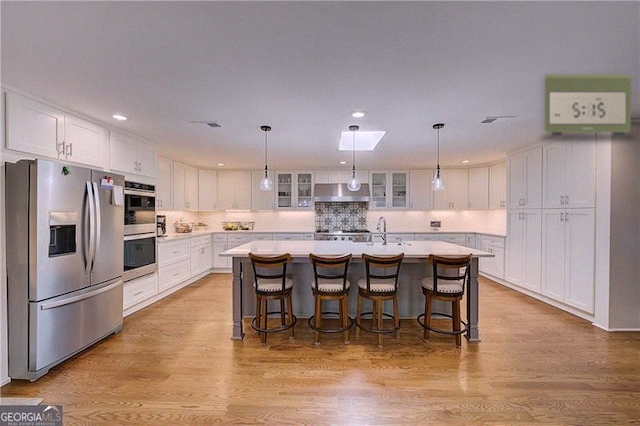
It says 5 h 15 min
